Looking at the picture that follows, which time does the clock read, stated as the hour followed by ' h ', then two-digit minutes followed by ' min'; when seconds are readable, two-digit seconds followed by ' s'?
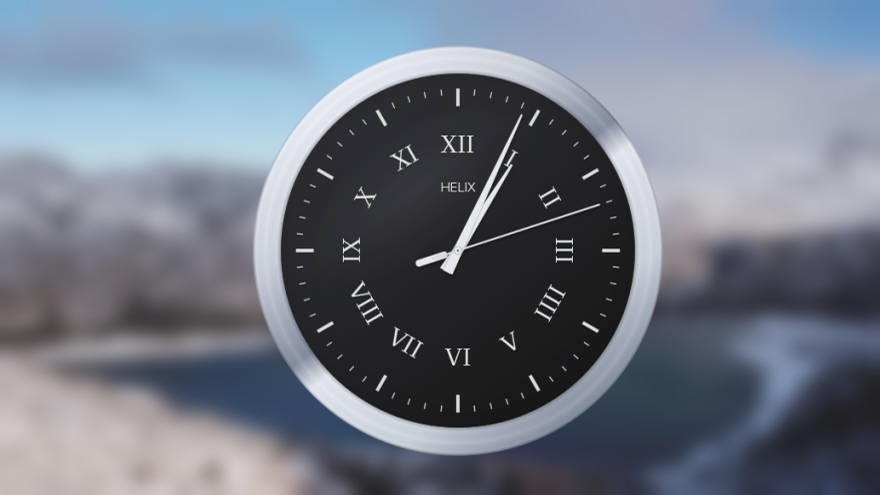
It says 1 h 04 min 12 s
